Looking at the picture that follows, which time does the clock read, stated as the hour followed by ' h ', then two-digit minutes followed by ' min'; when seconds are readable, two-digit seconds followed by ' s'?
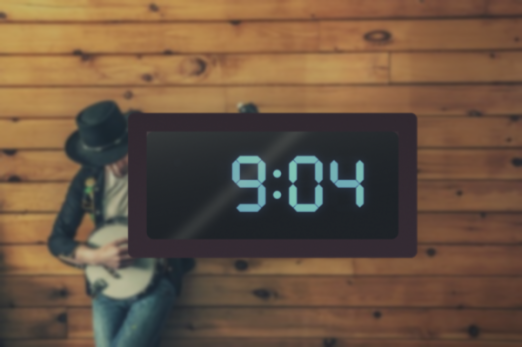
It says 9 h 04 min
